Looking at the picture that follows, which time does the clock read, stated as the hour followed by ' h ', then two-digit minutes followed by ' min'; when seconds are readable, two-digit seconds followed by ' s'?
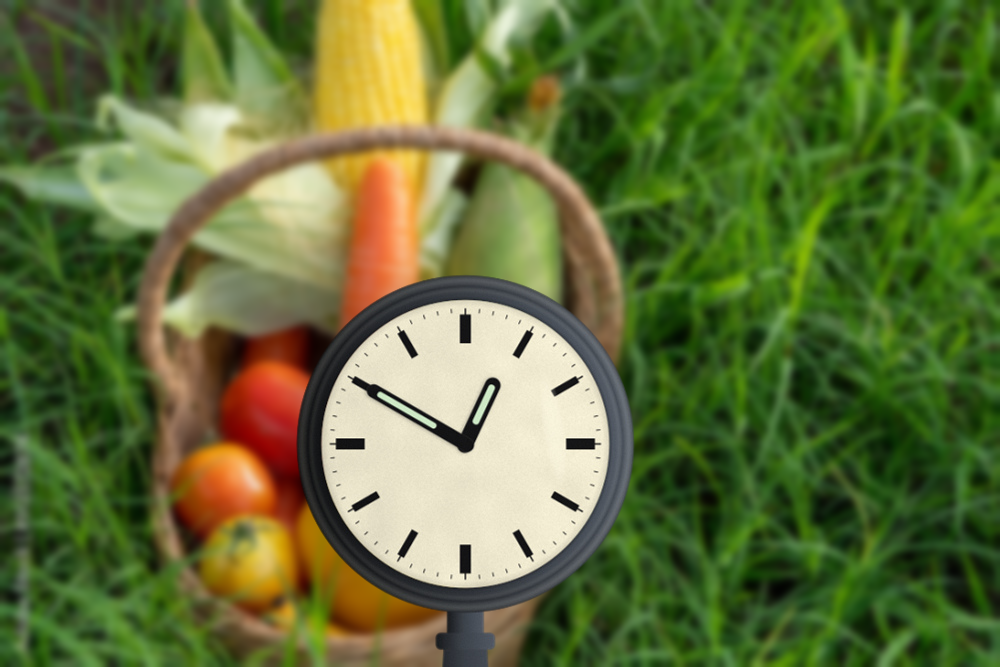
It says 12 h 50 min
